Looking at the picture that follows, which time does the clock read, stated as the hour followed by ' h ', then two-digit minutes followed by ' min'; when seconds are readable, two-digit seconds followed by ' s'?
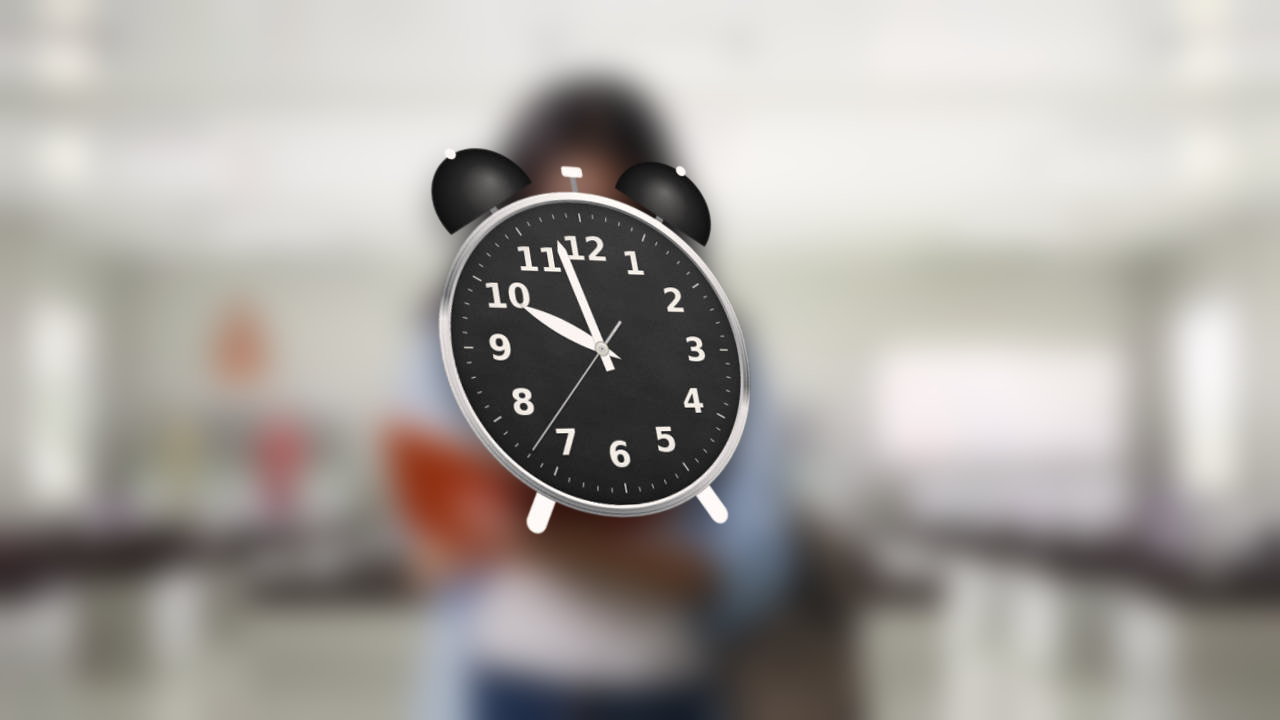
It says 9 h 57 min 37 s
